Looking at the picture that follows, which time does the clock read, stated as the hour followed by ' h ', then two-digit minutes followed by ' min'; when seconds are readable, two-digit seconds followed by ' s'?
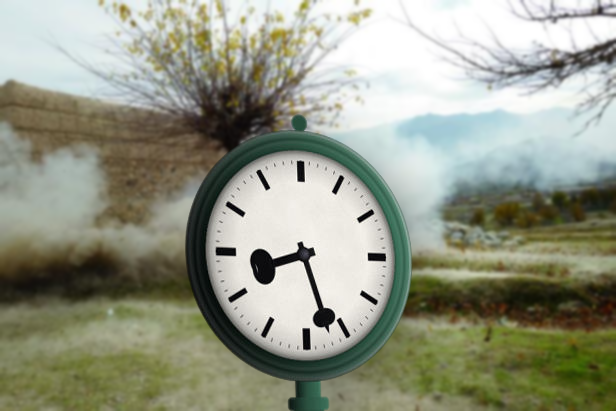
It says 8 h 27 min
